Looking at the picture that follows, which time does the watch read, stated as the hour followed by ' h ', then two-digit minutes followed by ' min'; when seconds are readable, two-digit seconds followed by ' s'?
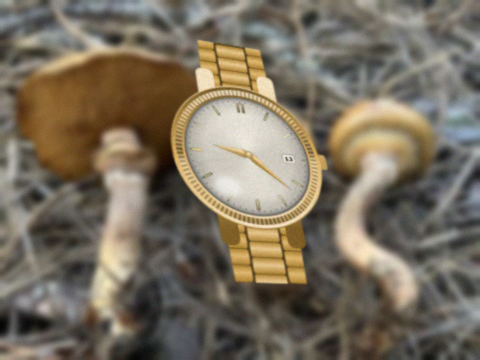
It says 9 h 22 min
